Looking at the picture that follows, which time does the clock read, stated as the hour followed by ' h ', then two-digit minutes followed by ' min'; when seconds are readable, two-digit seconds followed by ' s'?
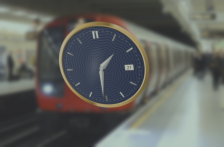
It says 1 h 31 min
